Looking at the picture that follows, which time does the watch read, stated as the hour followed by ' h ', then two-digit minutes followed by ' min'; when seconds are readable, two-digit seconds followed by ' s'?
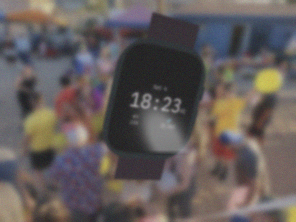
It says 18 h 23 min
